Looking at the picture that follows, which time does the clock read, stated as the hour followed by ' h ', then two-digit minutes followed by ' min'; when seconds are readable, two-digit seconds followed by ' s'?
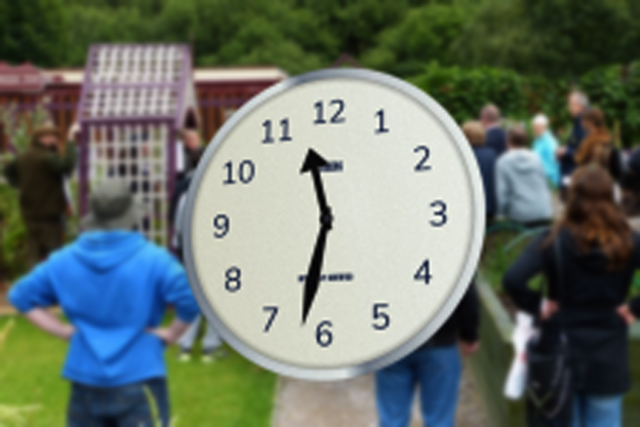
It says 11 h 32 min
